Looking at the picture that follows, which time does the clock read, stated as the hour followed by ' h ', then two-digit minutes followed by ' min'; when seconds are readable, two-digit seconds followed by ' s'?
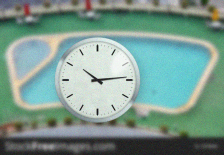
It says 10 h 14 min
